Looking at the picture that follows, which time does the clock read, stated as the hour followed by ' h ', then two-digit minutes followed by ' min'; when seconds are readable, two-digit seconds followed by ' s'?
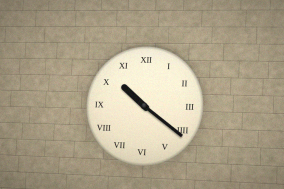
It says 10 h 21 min
